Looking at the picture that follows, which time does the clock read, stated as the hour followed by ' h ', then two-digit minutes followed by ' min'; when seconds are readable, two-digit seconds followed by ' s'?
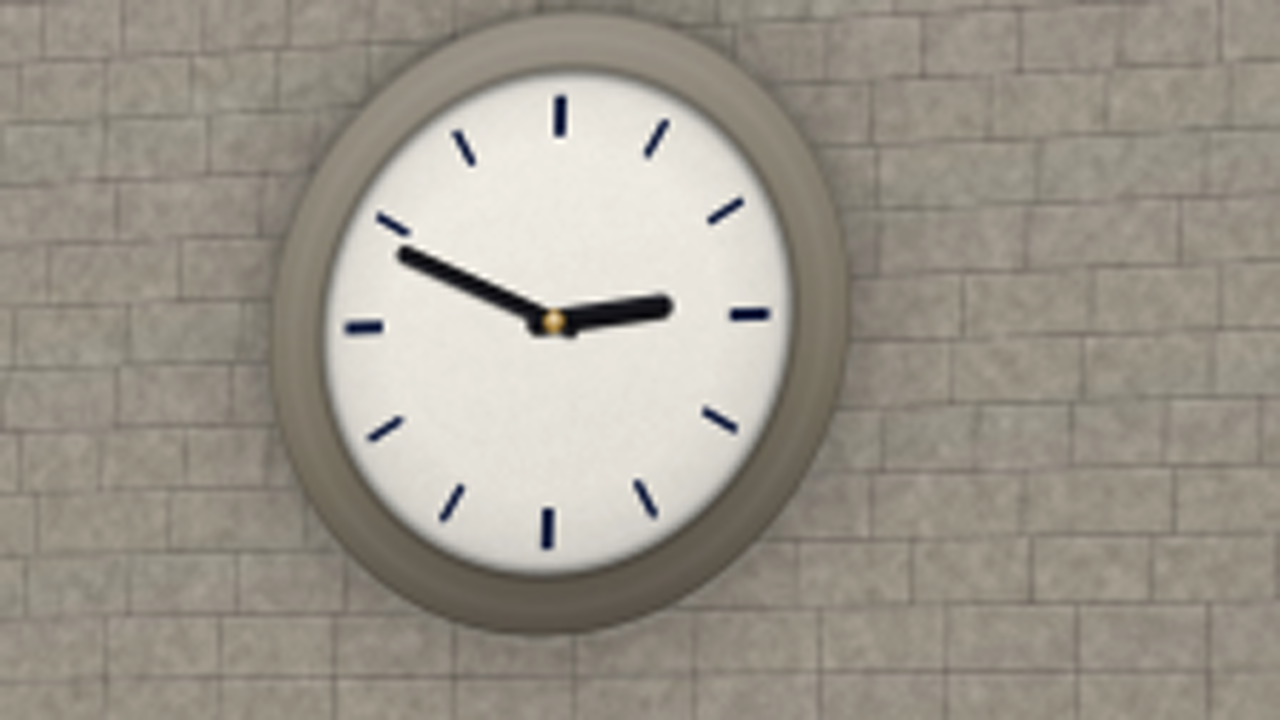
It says 2 h 49 min
